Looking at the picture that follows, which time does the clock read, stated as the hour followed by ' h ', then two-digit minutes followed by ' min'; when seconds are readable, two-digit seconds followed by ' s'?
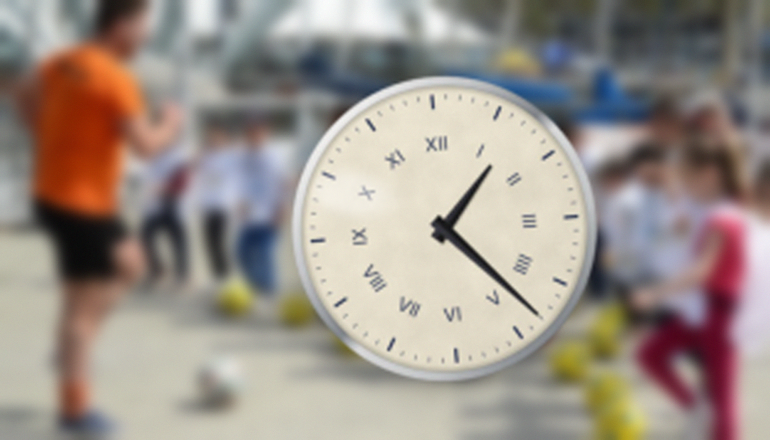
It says 1 h 23 min
